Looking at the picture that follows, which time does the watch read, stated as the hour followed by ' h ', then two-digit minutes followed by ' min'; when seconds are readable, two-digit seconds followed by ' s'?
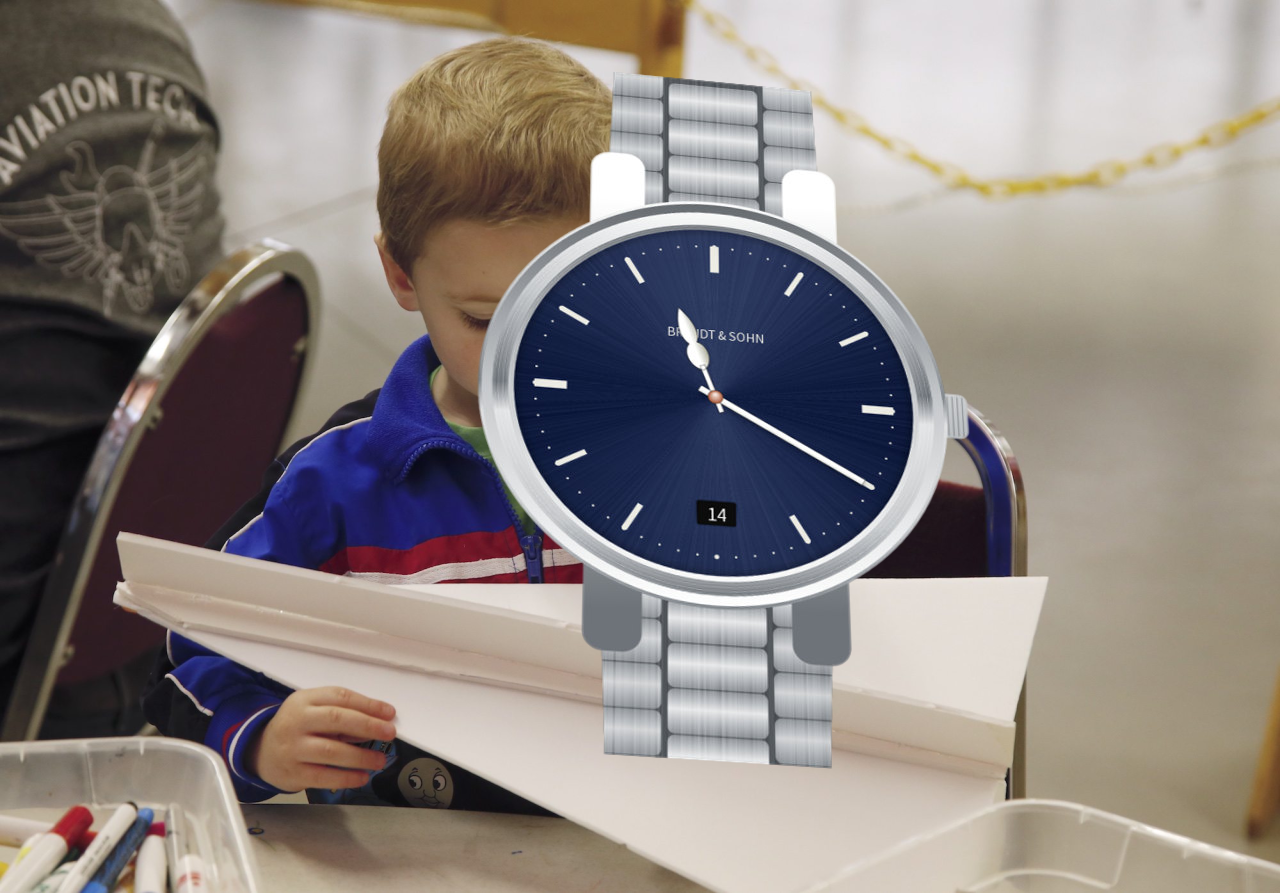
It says 11 h 20 min
